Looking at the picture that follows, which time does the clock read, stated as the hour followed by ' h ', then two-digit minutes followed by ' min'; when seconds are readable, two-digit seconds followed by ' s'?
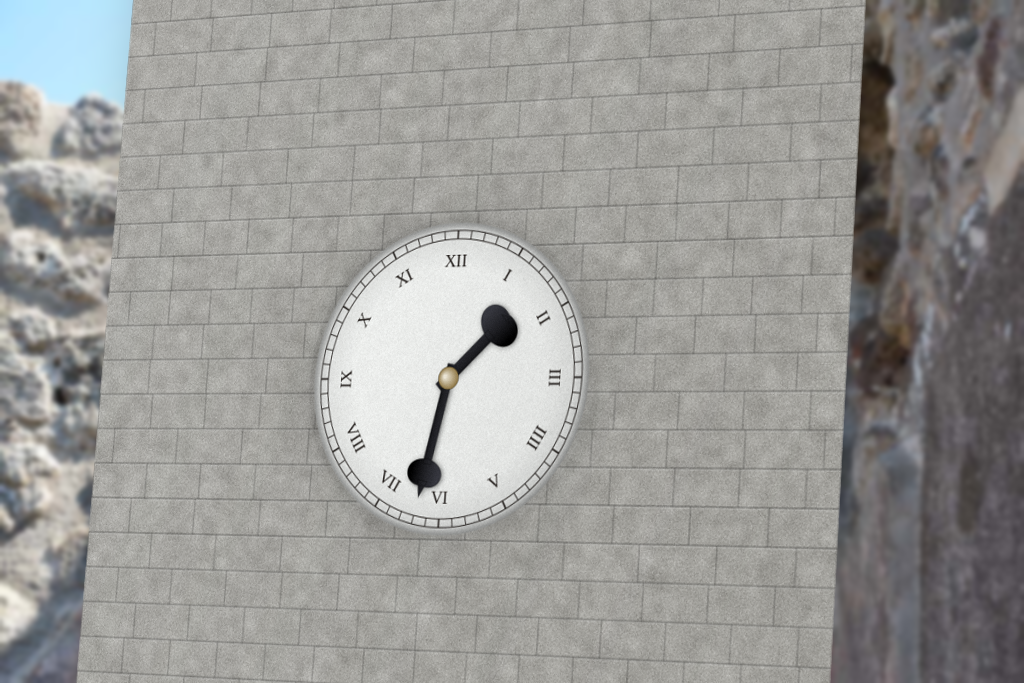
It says 1 h 32 min
